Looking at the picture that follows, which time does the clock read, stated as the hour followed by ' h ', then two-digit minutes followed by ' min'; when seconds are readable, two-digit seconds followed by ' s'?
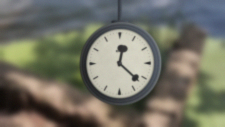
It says 12 h 22 min
